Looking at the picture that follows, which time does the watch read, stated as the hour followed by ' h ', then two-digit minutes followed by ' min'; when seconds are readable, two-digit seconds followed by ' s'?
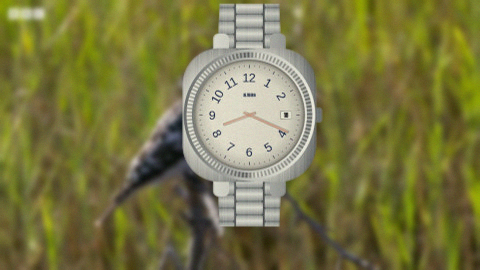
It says 8 h 19 min
